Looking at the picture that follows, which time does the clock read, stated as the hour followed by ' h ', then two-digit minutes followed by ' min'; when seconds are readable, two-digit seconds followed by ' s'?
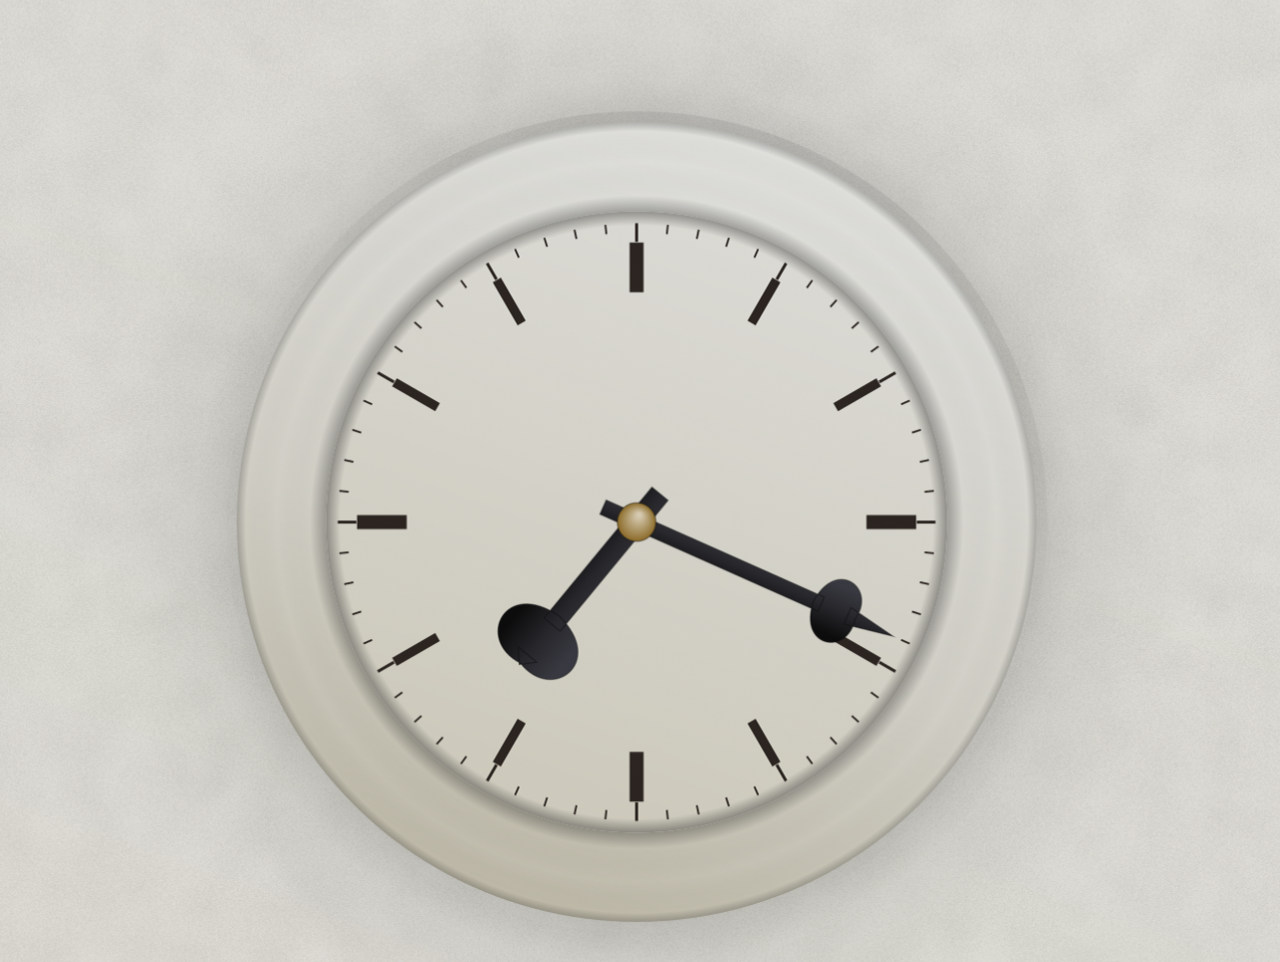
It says 7 h 19 min
